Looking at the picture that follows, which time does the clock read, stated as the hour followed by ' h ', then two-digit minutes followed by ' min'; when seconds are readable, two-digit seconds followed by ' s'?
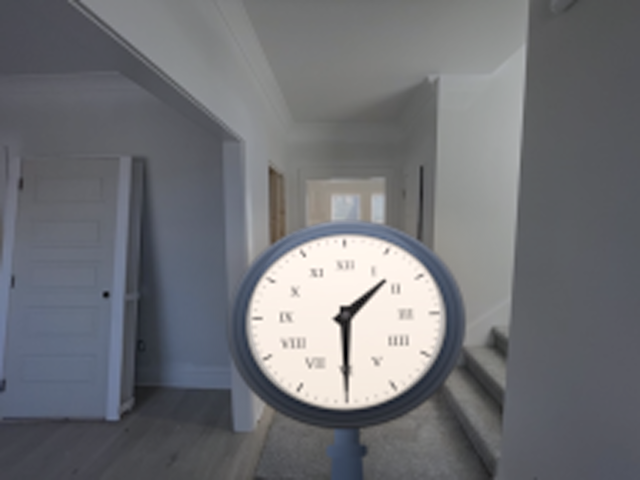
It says 1 h 30 min
